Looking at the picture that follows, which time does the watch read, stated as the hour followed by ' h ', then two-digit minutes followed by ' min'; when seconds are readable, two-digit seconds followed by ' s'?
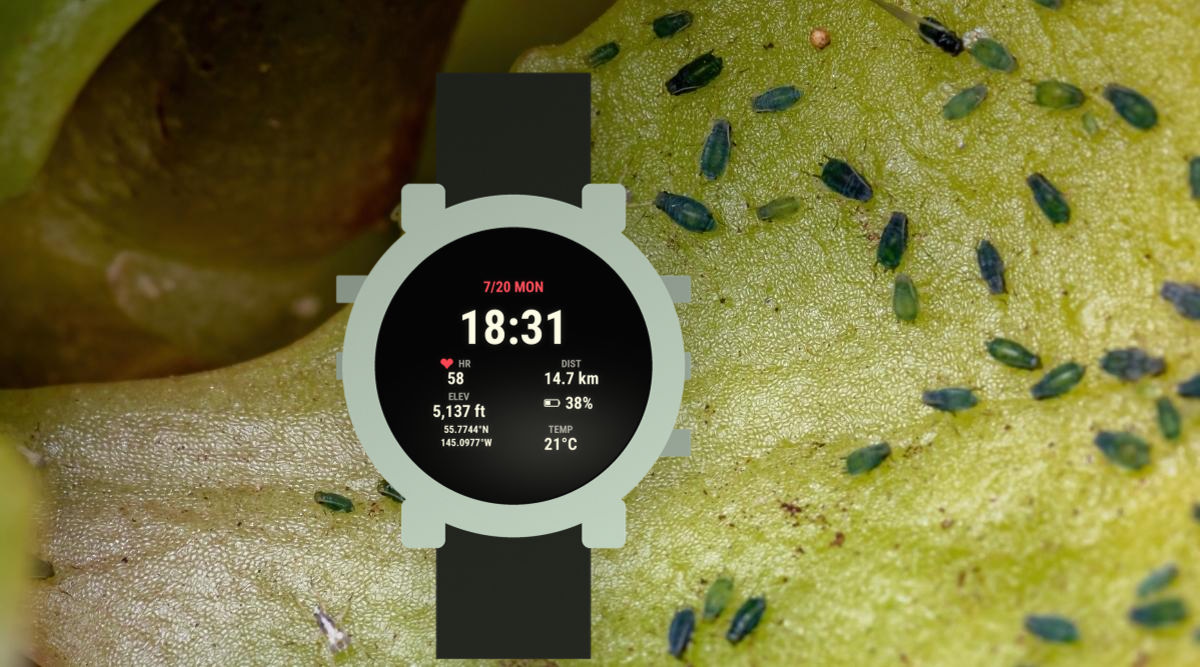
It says 18 h 31 min
